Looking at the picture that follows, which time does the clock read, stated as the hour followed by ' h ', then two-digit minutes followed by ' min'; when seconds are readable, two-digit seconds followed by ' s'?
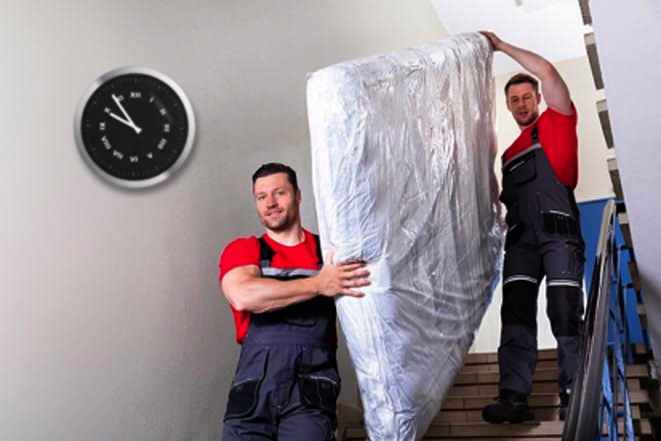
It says 9 h 54 min
